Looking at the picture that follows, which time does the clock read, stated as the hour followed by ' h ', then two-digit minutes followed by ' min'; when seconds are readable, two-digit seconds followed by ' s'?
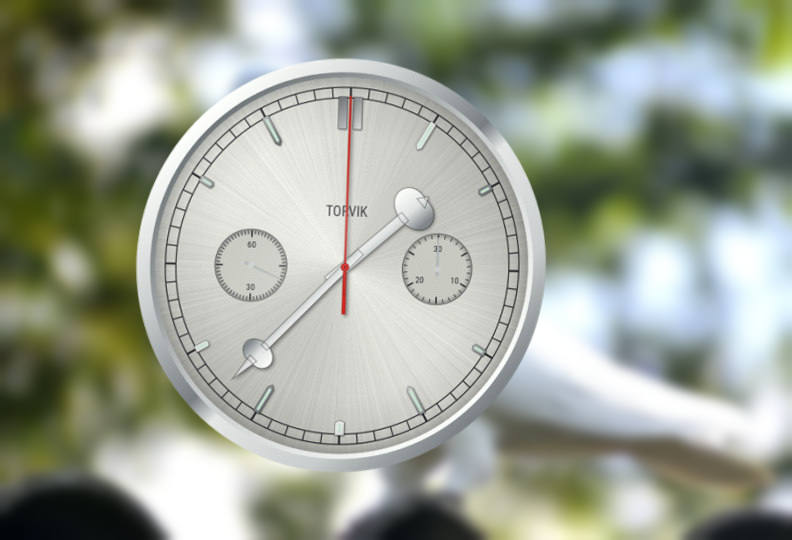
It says 1 h 37 min 19 s
